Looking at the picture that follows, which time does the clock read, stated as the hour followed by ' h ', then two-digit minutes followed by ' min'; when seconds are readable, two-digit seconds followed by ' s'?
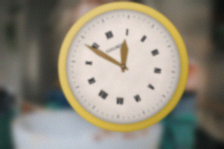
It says 12 h 54 min
